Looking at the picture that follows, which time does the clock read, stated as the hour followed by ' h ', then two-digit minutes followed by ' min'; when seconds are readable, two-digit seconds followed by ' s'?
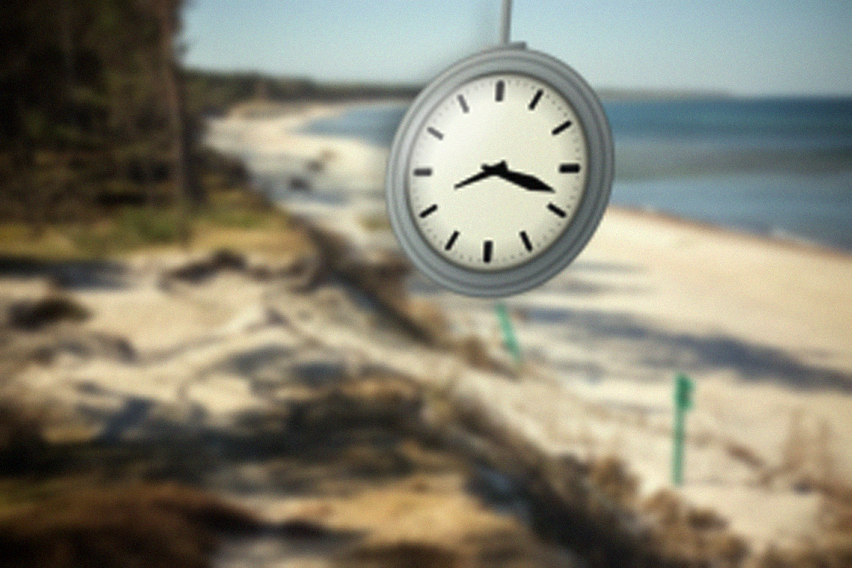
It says 8 h 18 min
